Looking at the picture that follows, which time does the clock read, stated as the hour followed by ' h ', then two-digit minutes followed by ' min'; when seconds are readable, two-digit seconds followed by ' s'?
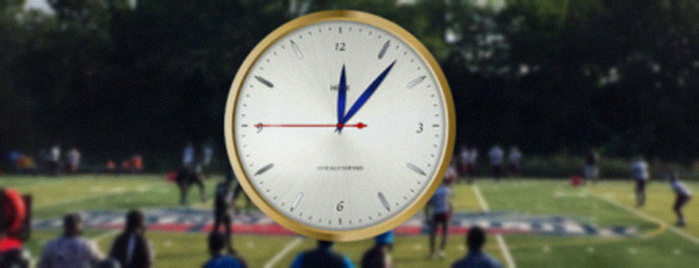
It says 12 h 06 min 45 s
